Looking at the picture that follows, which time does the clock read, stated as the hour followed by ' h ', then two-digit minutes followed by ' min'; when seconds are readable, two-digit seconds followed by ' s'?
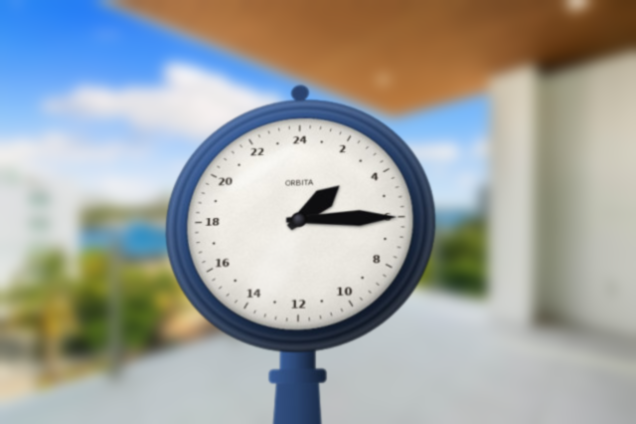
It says 3 h 15 min
